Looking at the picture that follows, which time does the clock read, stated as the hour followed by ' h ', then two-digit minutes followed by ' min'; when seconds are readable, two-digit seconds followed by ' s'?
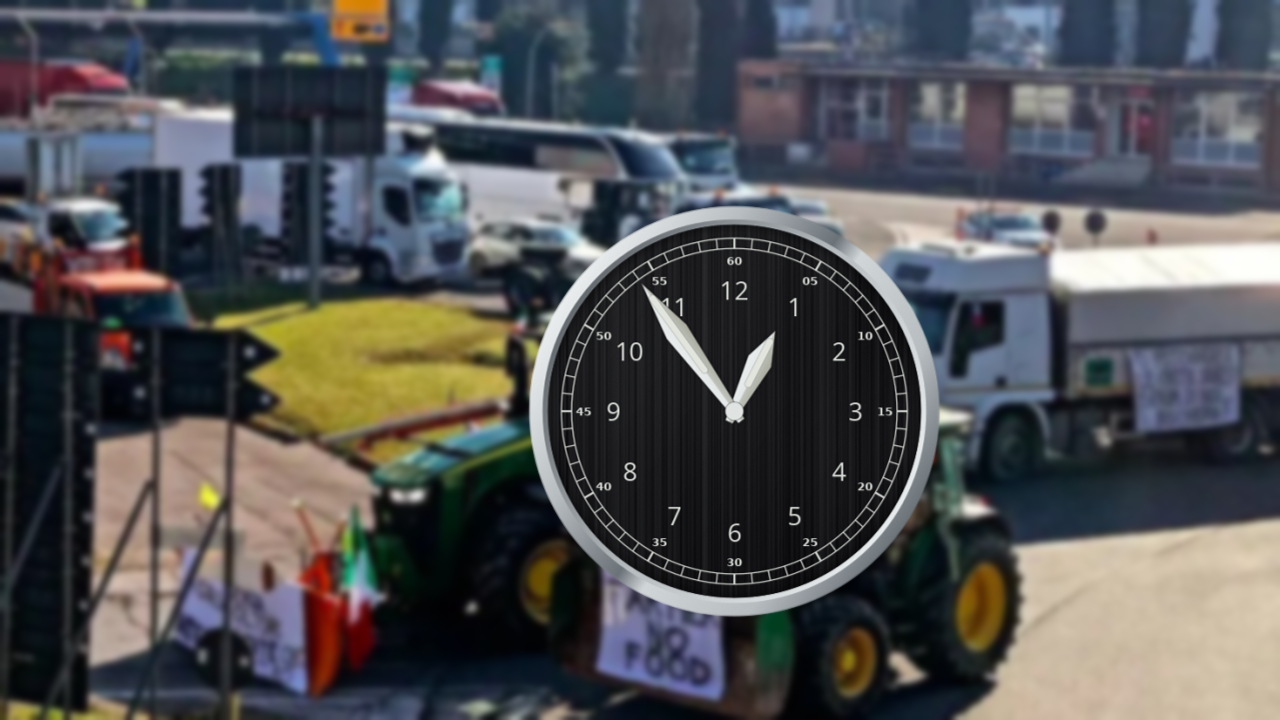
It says 12 h 54 min
